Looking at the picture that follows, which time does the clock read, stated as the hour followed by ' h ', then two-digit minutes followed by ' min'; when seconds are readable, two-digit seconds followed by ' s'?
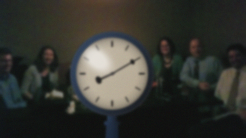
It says 8 h 10 min
